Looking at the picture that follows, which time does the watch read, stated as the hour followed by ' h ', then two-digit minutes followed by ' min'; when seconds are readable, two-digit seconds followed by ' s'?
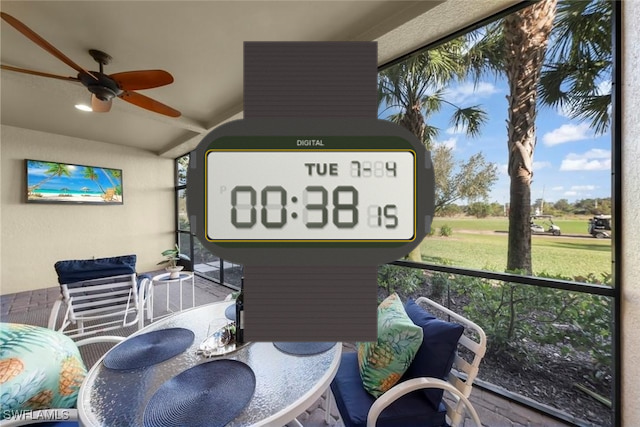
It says 0 h 38 min 15 s
